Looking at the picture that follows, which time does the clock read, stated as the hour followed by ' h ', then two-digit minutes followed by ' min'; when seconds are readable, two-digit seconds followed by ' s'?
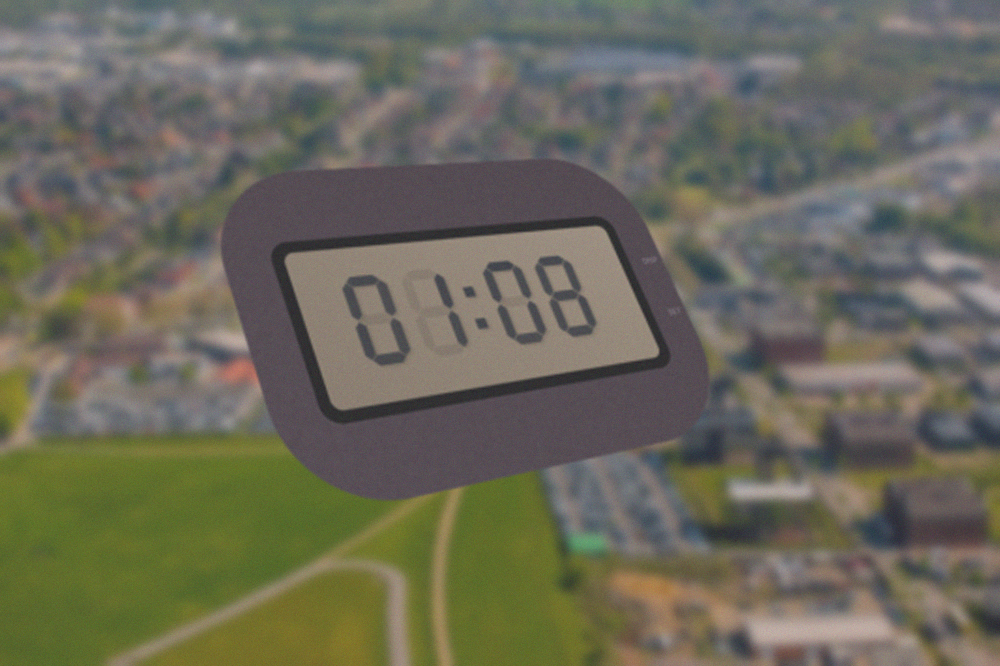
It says 1 h 08 min
